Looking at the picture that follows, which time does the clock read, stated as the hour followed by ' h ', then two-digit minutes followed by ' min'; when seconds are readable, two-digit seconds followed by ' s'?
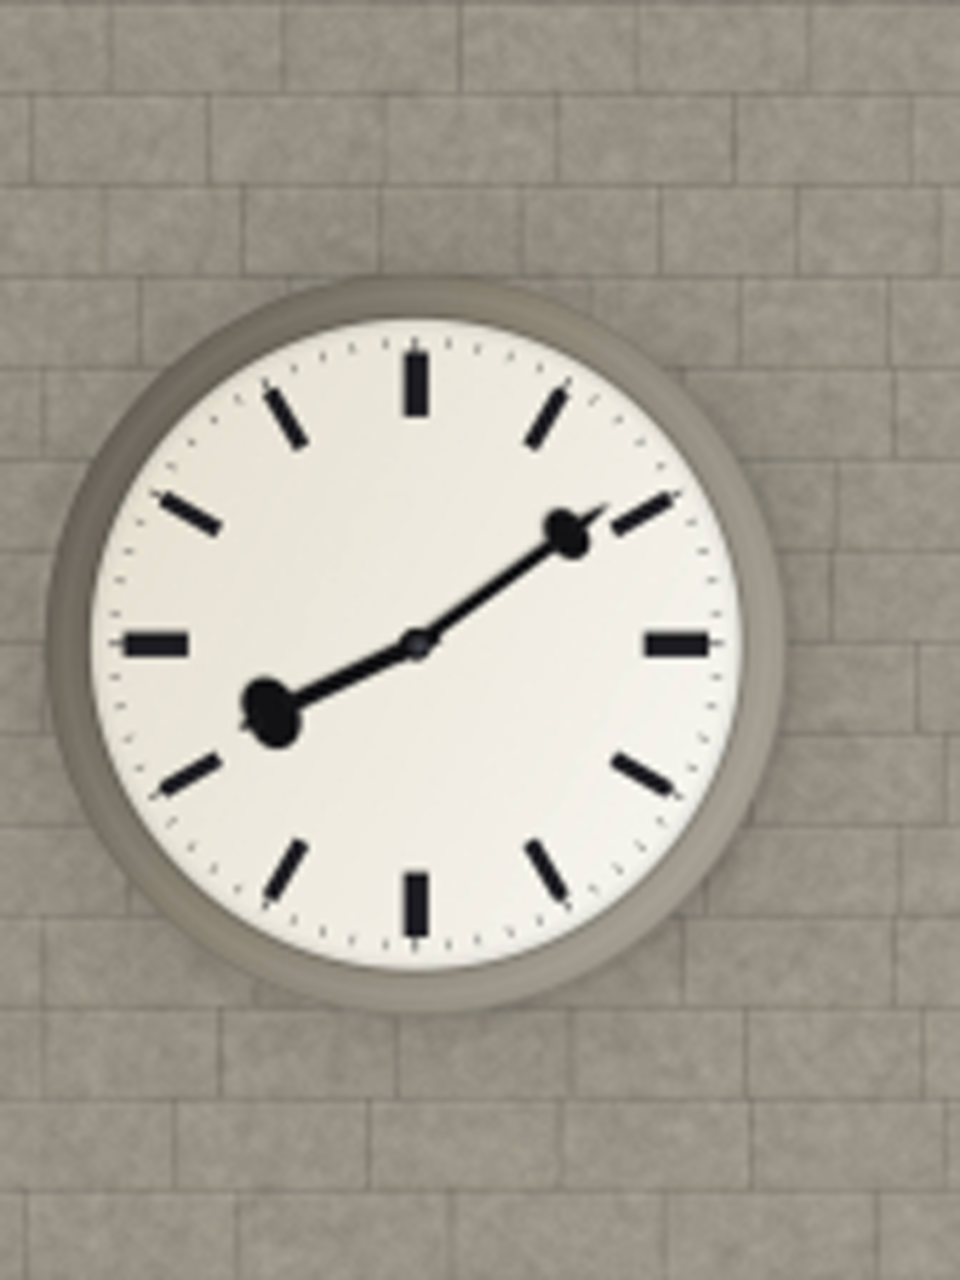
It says 8 h 09 min
